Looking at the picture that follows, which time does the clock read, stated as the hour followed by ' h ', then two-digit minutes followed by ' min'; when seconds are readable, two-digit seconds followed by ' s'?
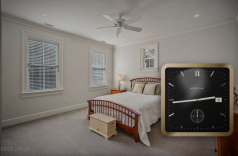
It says 2 h 44 min
